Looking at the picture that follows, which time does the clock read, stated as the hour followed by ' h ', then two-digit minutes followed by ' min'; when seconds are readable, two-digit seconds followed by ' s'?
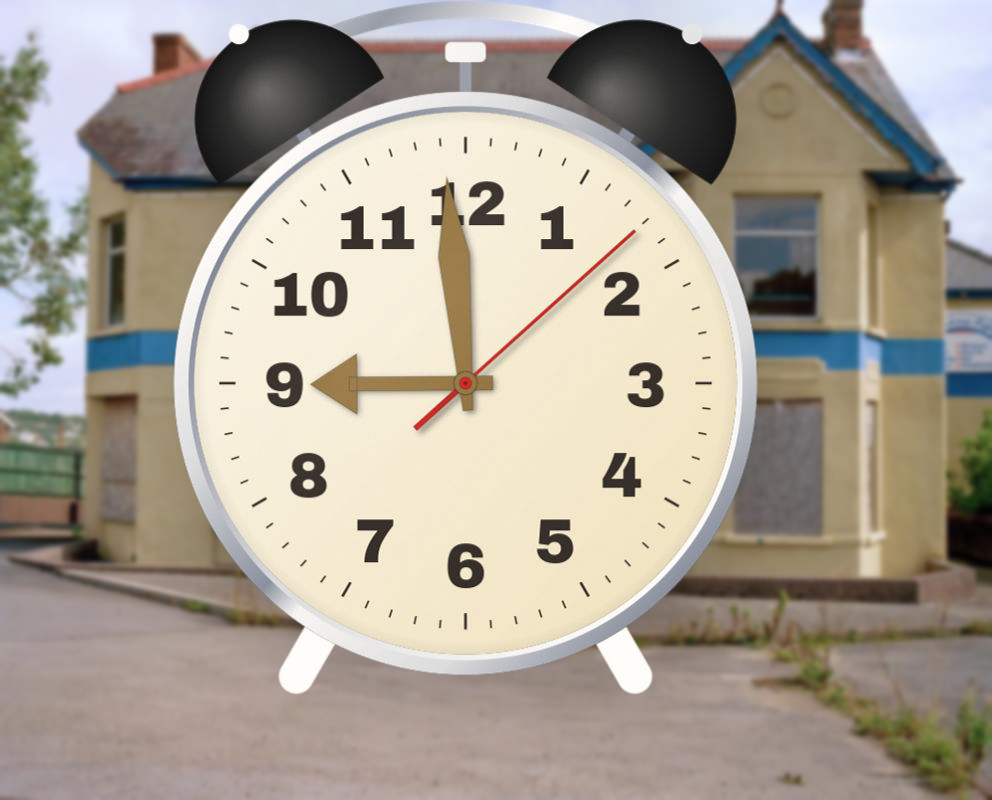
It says 8 h 59 min 08 s
